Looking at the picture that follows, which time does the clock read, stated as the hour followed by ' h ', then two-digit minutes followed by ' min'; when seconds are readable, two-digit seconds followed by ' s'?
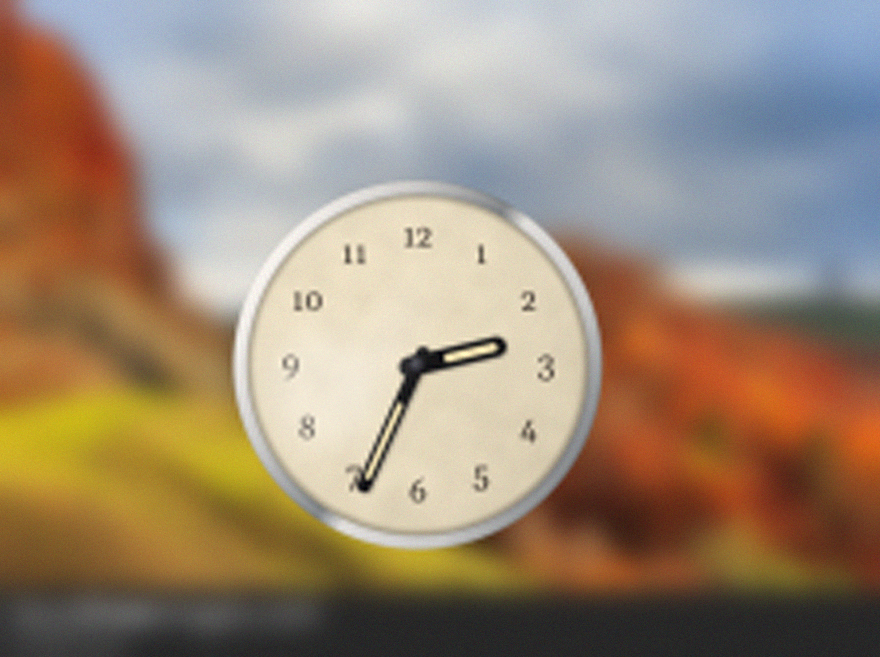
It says 2 h 34 min
